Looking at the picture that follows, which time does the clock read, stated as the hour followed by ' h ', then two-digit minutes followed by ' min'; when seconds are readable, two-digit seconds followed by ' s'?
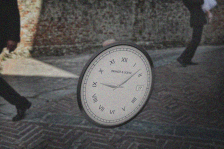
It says 9 h 08 min
